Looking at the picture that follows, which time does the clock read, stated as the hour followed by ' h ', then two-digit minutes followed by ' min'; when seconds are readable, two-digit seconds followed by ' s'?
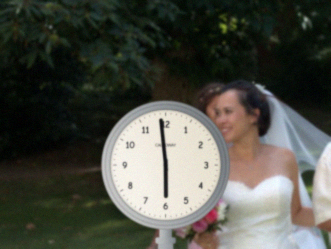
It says 5 h 59 min
